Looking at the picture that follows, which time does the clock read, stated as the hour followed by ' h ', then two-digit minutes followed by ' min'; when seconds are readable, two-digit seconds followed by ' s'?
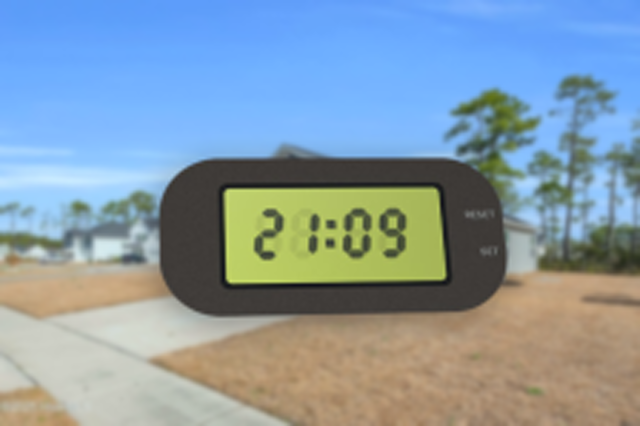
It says 21 h 09 min
